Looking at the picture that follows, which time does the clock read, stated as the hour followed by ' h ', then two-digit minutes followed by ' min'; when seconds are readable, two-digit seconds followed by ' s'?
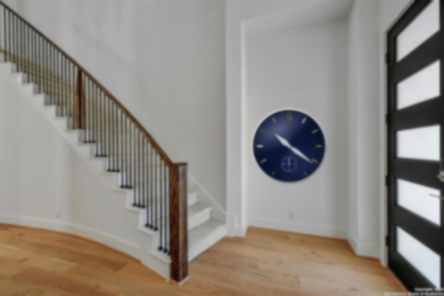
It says 10 h 21 min
